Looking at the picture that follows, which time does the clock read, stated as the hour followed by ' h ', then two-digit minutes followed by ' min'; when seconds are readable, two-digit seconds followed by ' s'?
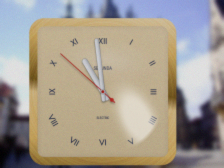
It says 10 h 58 min 52 s
